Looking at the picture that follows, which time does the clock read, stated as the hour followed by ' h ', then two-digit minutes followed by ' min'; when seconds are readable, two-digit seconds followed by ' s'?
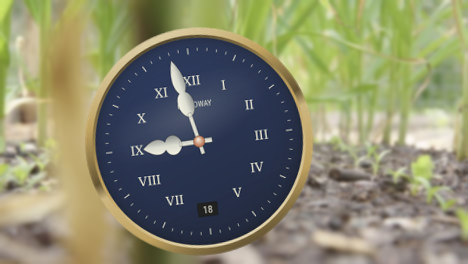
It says 8 h 58 min
